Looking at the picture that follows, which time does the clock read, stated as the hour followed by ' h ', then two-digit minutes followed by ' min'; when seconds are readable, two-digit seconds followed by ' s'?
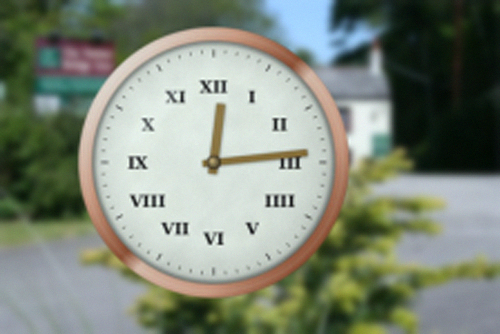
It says 12 h 14 min
